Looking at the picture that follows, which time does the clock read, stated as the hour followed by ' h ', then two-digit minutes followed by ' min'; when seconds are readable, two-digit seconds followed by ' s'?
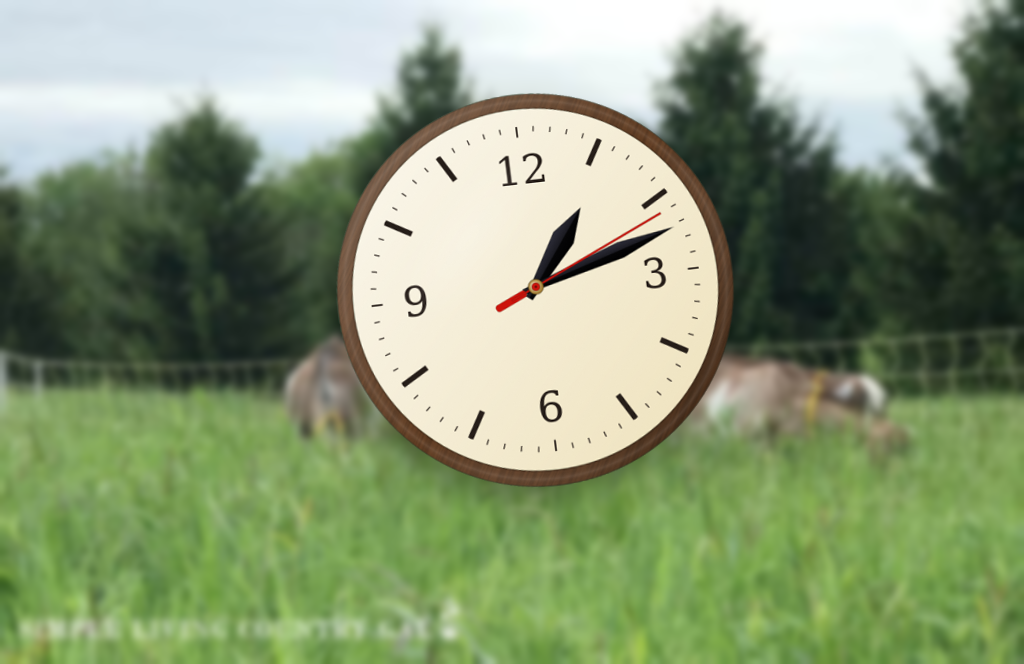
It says 1 h 12 min 11 s
